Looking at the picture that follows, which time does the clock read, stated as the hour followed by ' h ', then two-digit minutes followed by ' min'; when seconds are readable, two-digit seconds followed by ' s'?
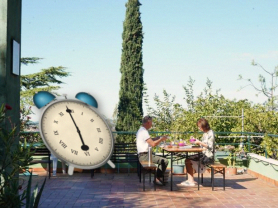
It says 5 h 59 min
